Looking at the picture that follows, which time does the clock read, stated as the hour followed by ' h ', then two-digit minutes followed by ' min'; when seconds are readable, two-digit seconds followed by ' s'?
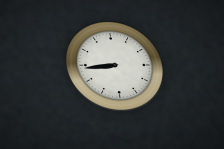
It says 8 h 44 min
